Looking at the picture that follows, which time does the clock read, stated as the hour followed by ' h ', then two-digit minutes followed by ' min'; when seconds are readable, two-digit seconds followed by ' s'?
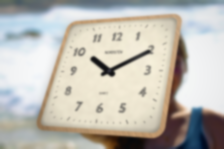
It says 10 h 10 min
